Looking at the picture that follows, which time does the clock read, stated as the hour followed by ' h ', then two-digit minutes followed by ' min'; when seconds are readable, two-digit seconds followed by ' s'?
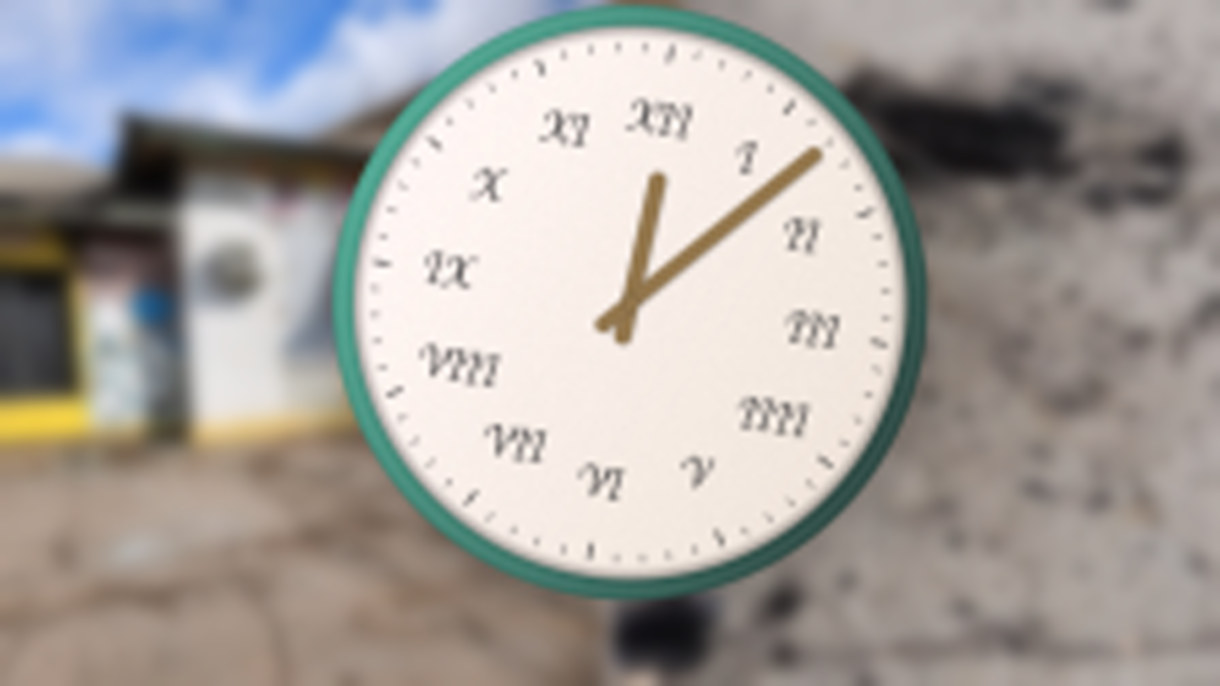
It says 12 h 07 min
